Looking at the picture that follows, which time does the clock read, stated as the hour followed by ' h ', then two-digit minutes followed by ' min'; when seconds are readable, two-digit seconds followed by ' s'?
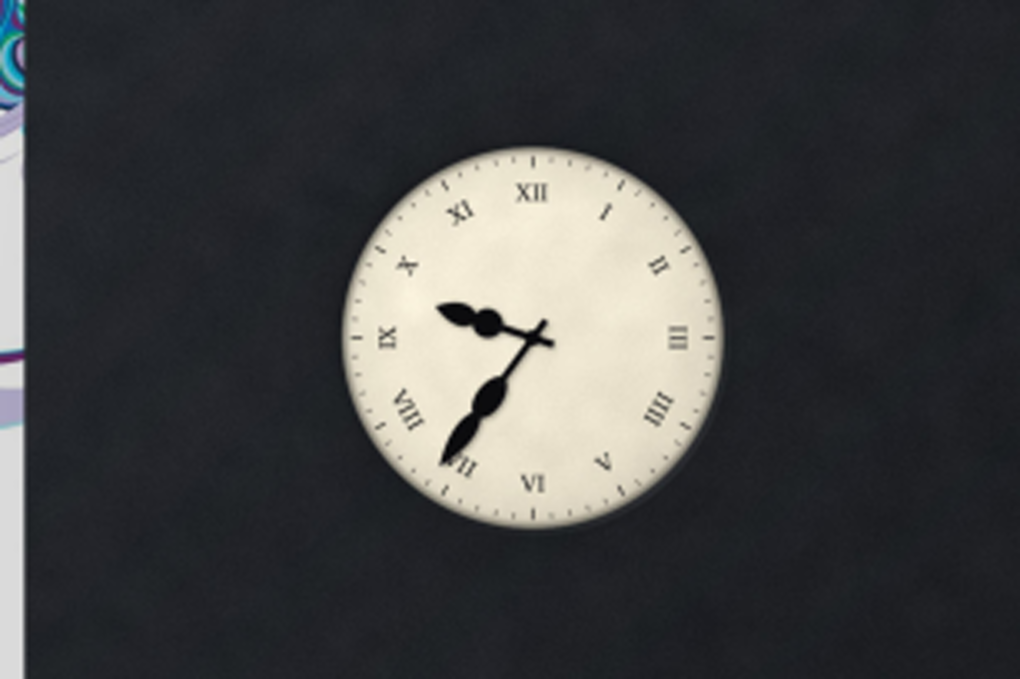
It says 9 h 36 min
